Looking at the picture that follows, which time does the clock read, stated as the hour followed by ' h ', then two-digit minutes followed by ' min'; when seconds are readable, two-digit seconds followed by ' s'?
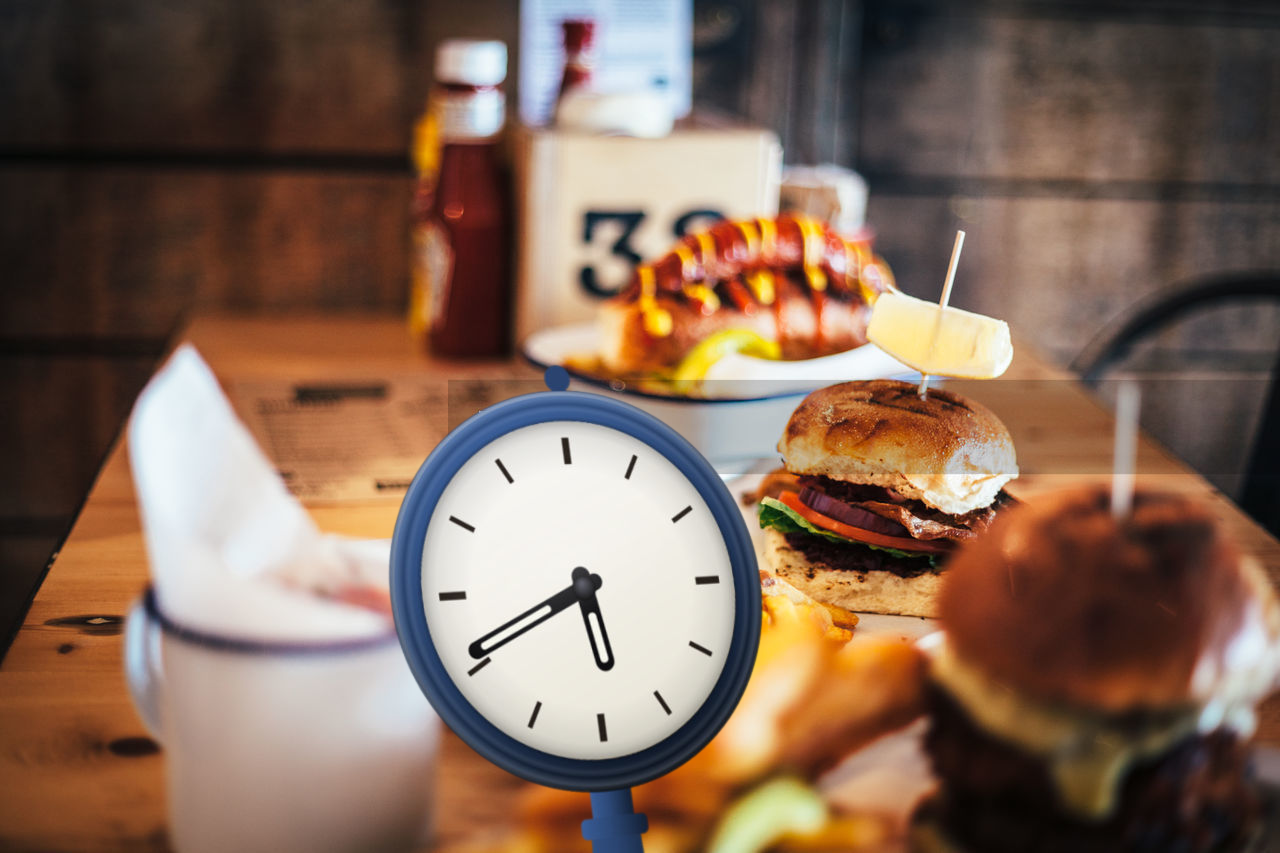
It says 5 h 41 min
